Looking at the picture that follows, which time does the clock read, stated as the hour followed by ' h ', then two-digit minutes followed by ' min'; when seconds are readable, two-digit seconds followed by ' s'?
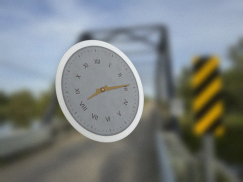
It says 8 h 14 min
